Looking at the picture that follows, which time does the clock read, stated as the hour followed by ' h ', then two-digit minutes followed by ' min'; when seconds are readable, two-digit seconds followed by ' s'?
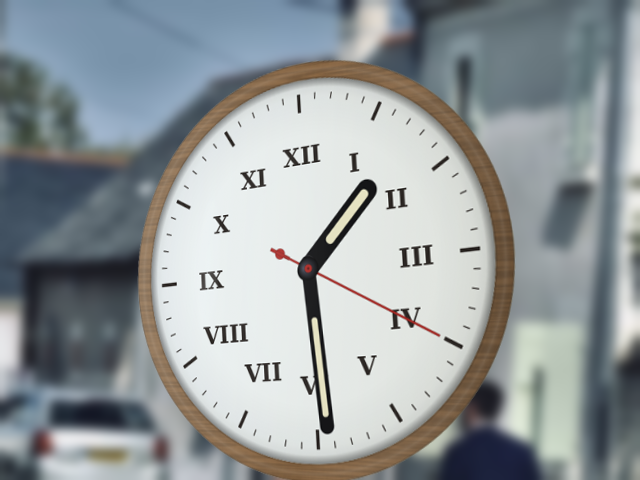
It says 1 h 29 min 20 s
